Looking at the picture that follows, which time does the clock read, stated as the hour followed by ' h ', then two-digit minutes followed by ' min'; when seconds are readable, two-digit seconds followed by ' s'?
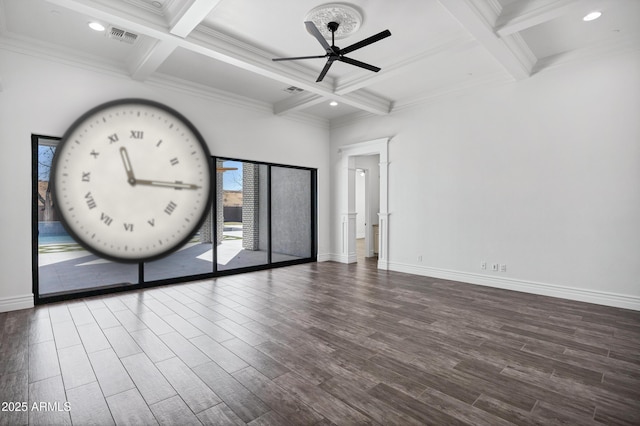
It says 11 h 15 min
